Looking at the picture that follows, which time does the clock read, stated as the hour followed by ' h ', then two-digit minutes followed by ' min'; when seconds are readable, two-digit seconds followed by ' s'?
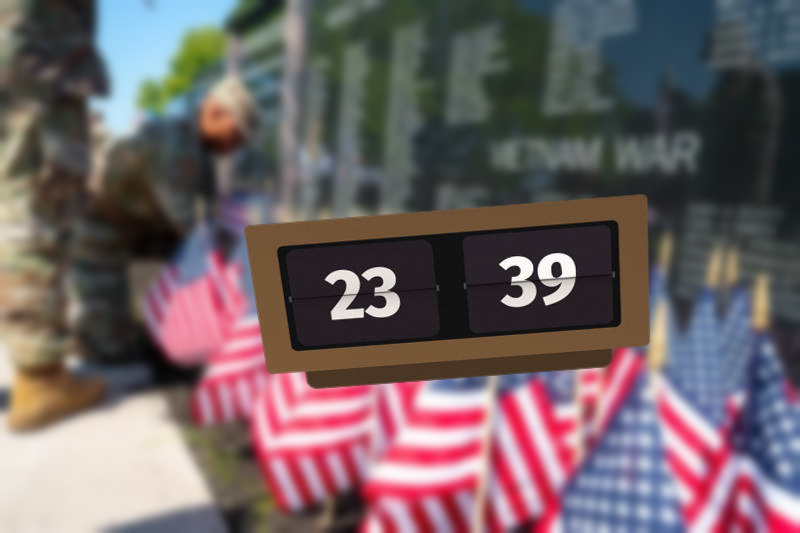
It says 23 h 39 min
